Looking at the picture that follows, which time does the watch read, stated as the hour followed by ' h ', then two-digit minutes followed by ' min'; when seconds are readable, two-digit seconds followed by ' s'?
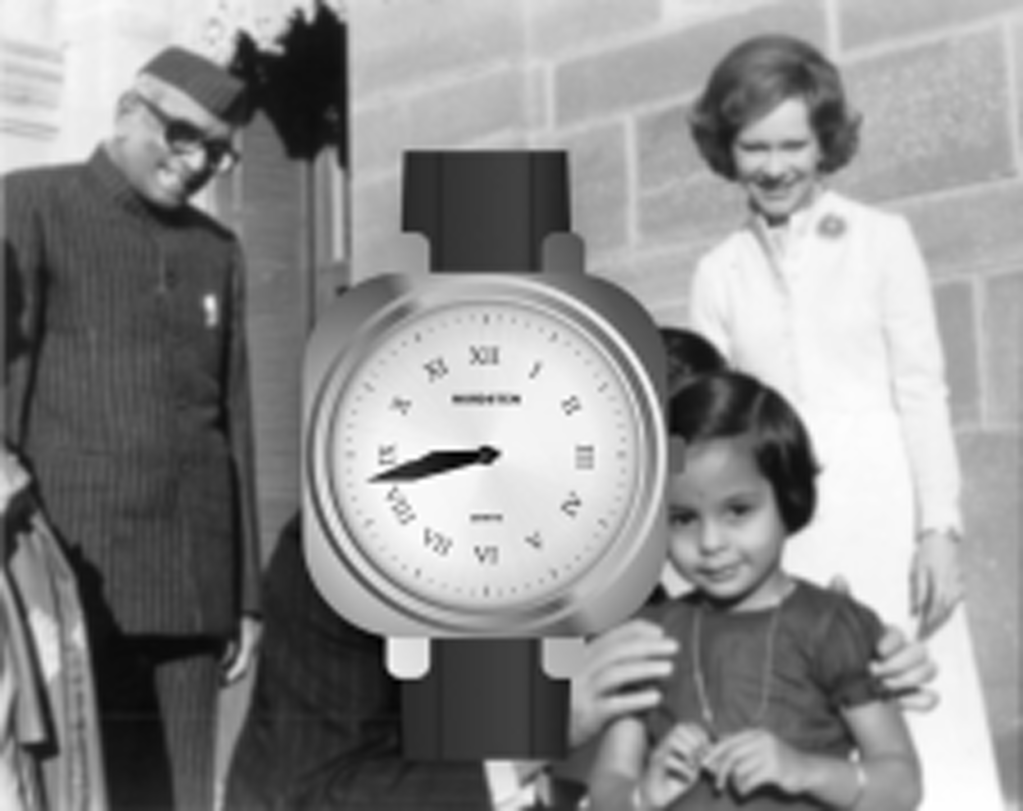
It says 8 h 43 min
